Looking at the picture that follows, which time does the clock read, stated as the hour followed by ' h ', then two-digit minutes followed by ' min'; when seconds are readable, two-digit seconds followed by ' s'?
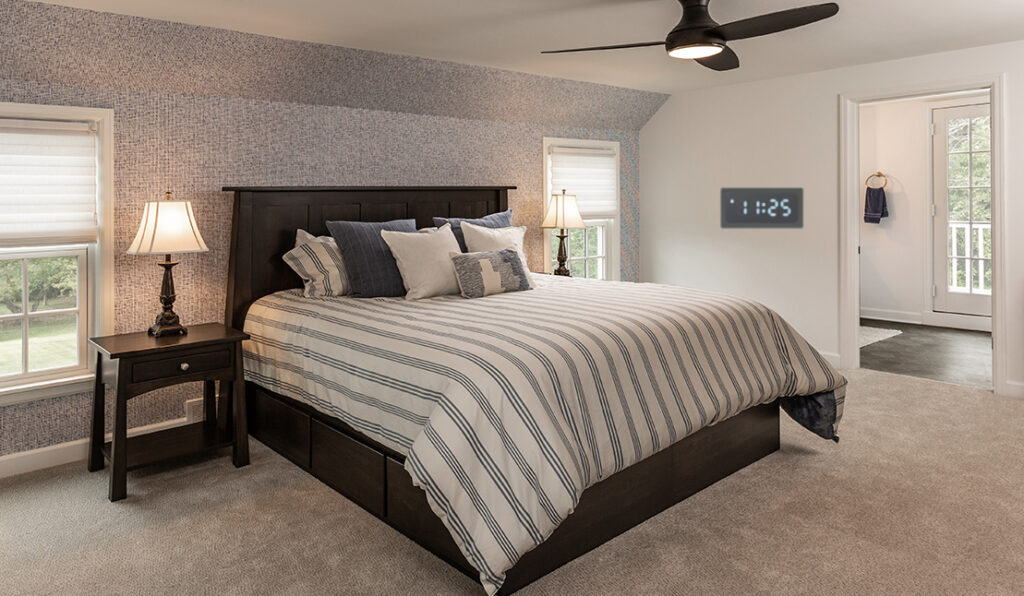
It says 11 h 25 min
